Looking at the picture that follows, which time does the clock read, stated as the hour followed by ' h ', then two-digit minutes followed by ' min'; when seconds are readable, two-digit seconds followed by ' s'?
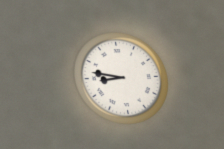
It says 8 h 47 min
